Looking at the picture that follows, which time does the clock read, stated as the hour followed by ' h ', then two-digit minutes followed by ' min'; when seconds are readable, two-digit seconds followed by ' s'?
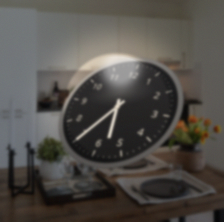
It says 5 h 35 min
